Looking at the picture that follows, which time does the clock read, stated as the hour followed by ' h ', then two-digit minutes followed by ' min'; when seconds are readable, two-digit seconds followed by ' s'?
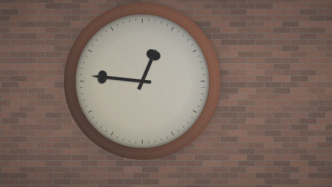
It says 12 h 46 min
